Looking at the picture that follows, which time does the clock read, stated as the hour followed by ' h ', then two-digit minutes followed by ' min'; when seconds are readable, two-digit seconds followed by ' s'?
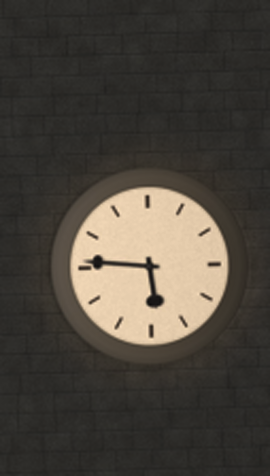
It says 5 h 46 min
